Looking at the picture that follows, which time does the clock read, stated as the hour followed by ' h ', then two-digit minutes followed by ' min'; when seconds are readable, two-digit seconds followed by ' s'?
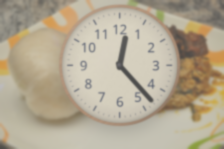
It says 12 h 23 min
